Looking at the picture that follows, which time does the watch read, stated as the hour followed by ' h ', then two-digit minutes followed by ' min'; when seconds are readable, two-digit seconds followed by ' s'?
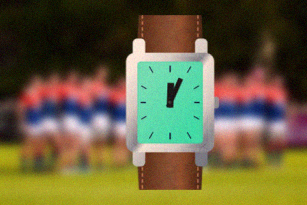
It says 12 h 04 min
